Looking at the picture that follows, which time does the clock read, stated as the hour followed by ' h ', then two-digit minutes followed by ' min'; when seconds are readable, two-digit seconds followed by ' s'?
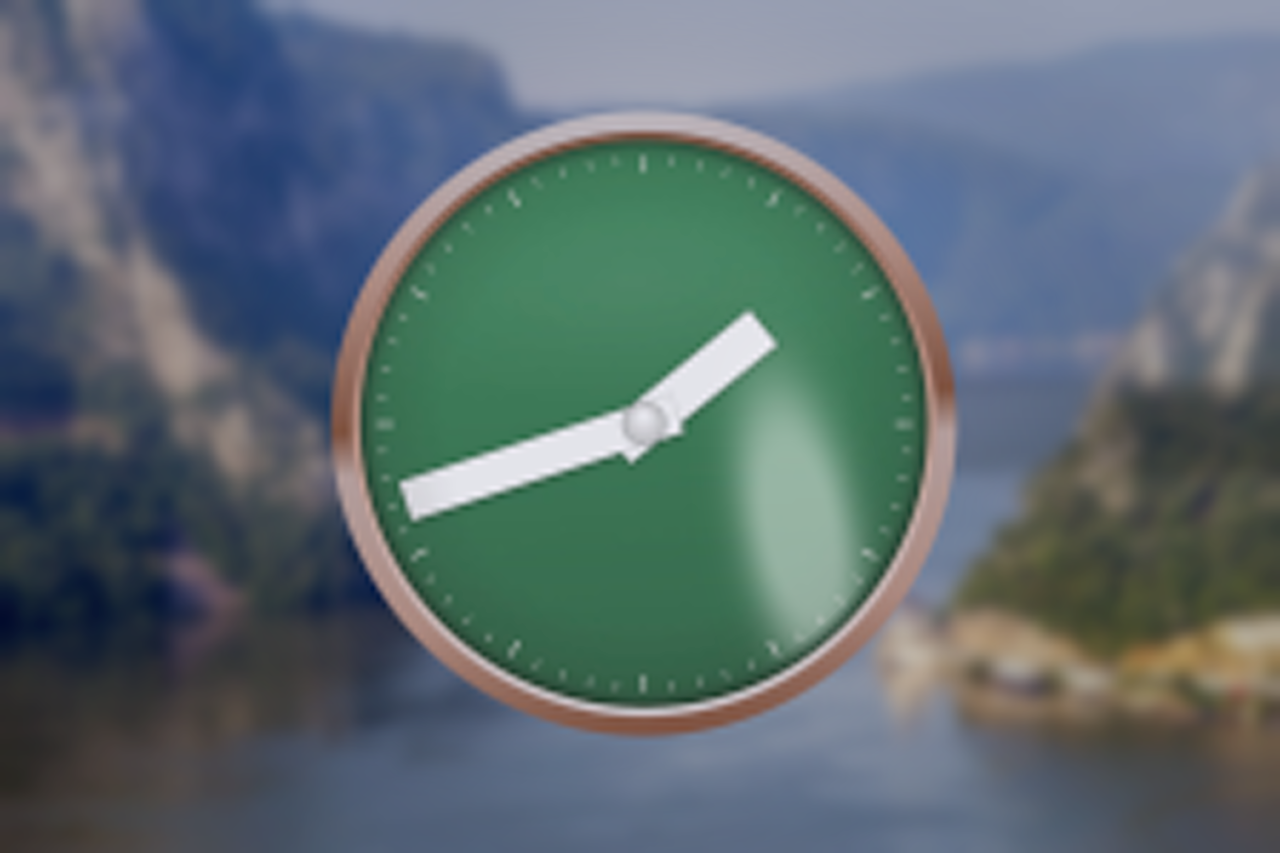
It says 1 h 42 min
